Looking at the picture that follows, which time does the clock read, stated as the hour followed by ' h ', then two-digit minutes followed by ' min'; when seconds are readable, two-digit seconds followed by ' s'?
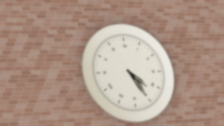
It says 4 h 25 min
